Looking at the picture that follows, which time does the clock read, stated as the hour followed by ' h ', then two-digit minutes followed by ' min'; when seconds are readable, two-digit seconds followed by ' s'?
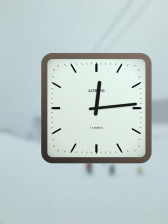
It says 12 h 14 min
